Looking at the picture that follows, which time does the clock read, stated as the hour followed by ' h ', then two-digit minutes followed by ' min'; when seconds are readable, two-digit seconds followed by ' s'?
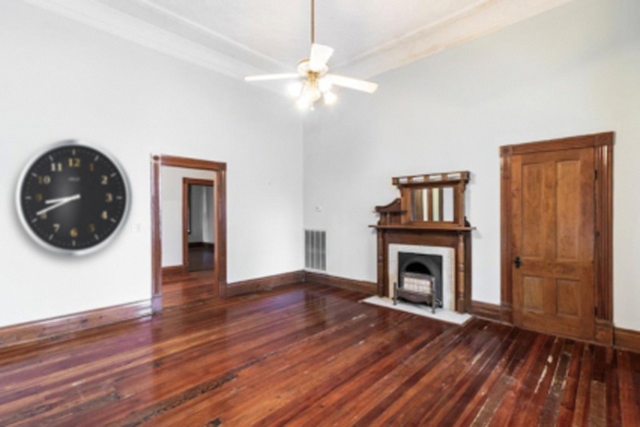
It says 8 h 41 min
